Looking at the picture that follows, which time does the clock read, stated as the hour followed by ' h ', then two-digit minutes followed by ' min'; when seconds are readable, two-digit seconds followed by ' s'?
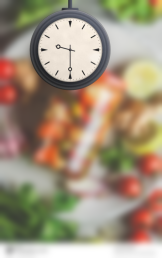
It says 9 h 30 min
